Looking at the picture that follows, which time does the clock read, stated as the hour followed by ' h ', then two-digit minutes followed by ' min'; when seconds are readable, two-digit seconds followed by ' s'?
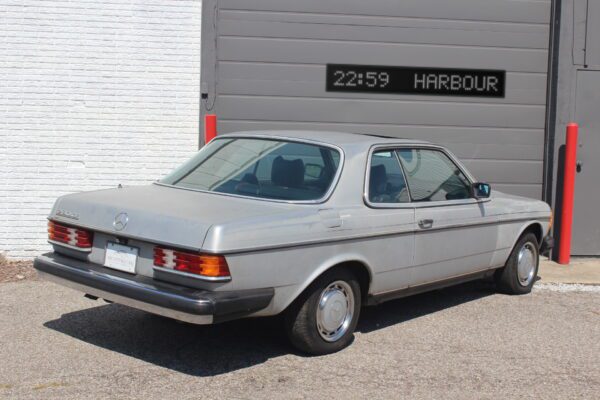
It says 22 h 59 min
